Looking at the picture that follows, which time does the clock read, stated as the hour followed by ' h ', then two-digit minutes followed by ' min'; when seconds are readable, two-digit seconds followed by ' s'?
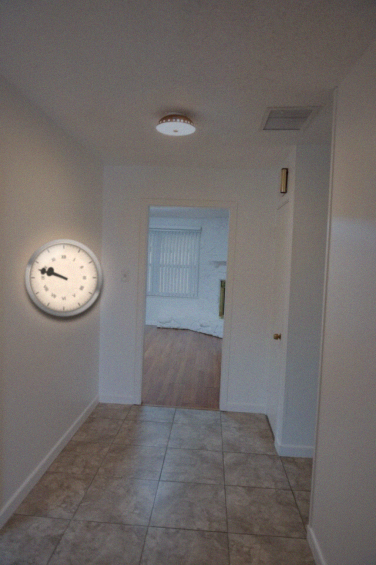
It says 9 h 48 min
